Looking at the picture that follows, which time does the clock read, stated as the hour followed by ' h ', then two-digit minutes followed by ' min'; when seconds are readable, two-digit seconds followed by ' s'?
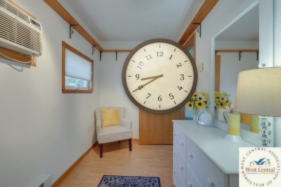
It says 8 h 40 min
